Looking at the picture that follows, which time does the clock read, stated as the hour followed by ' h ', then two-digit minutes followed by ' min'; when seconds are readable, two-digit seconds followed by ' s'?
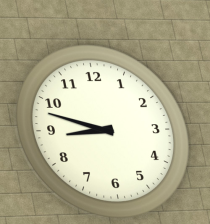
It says 8 h 48 min
